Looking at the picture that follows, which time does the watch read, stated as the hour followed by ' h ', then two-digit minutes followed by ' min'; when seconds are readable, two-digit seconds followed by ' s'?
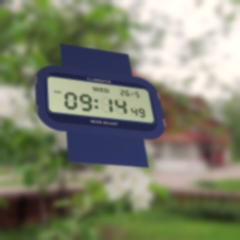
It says 9 h 14 min
